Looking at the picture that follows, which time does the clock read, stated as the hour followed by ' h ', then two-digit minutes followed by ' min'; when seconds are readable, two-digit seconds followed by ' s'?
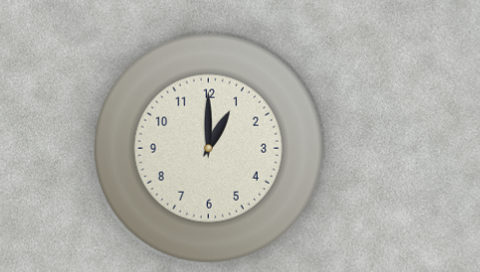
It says 1 h 00 min
